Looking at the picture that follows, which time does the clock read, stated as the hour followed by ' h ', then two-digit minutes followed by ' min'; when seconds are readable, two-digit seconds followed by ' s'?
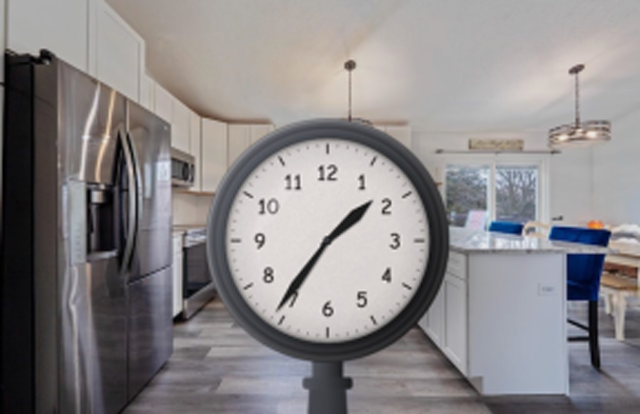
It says 1 h 36 min
